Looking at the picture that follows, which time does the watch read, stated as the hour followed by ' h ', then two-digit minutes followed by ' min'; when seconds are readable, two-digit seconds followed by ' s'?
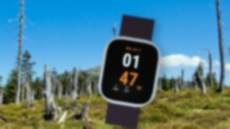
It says 1 h 47 min
